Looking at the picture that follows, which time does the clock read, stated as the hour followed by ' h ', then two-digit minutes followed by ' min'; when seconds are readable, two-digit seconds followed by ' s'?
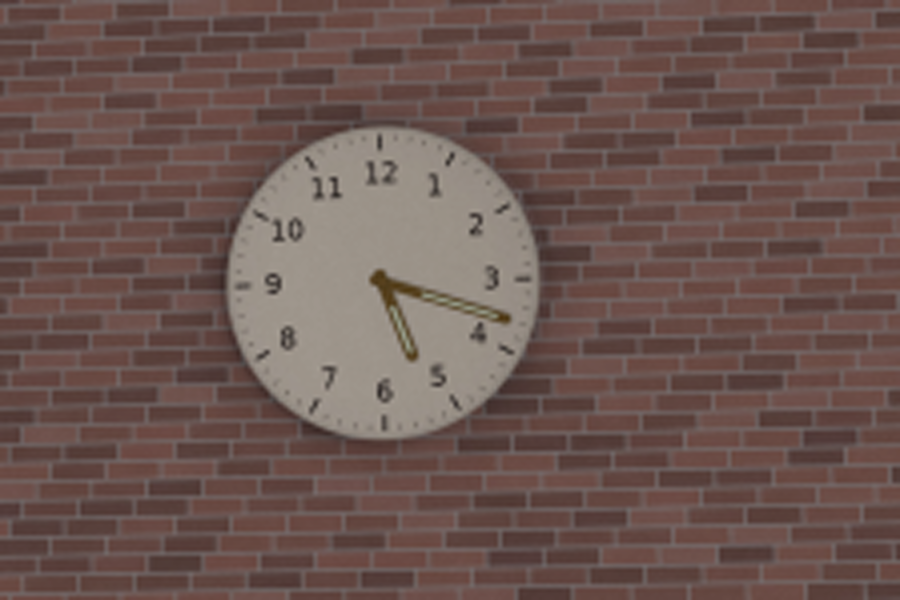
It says 5 h 18 min
